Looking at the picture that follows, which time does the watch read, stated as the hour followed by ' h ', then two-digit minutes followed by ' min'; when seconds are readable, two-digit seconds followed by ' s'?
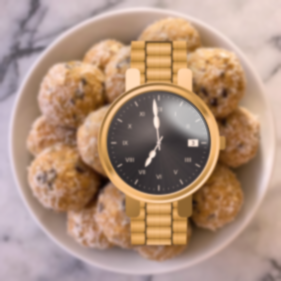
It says 6 h 59 min
